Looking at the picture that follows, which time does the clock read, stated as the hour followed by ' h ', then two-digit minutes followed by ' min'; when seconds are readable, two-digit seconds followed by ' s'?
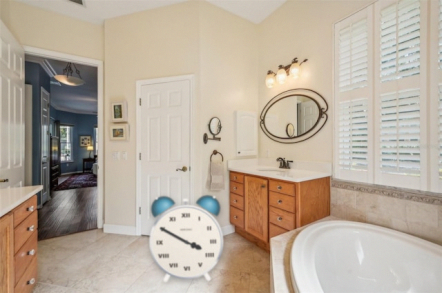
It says 3 h 50 min
